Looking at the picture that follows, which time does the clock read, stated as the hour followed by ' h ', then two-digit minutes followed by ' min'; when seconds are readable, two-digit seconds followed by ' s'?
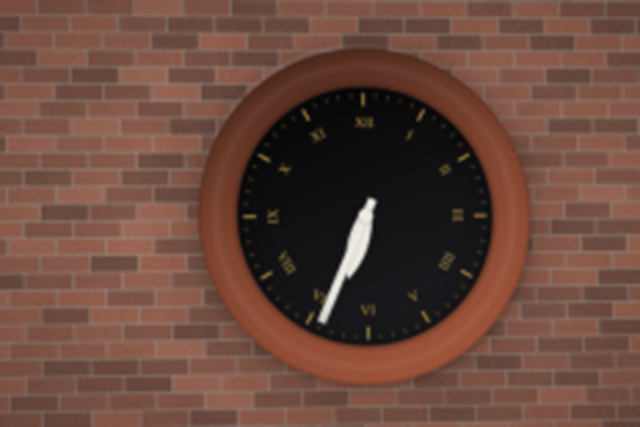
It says 6 h 34 min
